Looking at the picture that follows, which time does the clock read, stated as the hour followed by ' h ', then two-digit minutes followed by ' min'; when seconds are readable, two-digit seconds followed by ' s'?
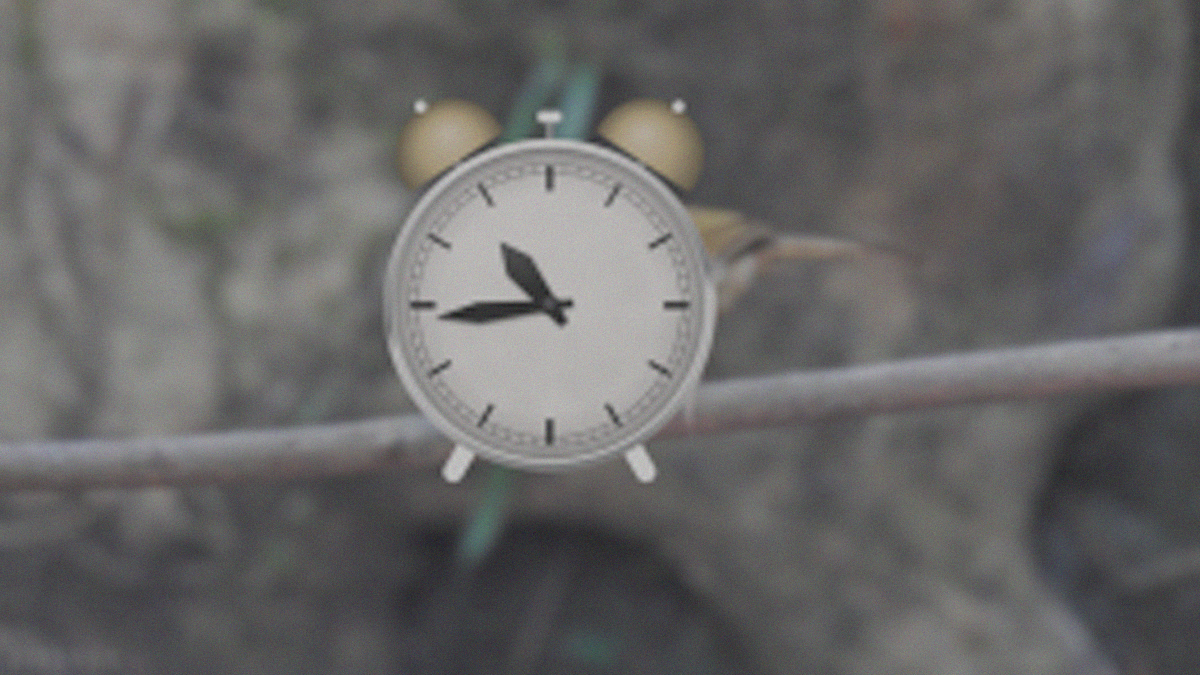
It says 10 h 44 min
